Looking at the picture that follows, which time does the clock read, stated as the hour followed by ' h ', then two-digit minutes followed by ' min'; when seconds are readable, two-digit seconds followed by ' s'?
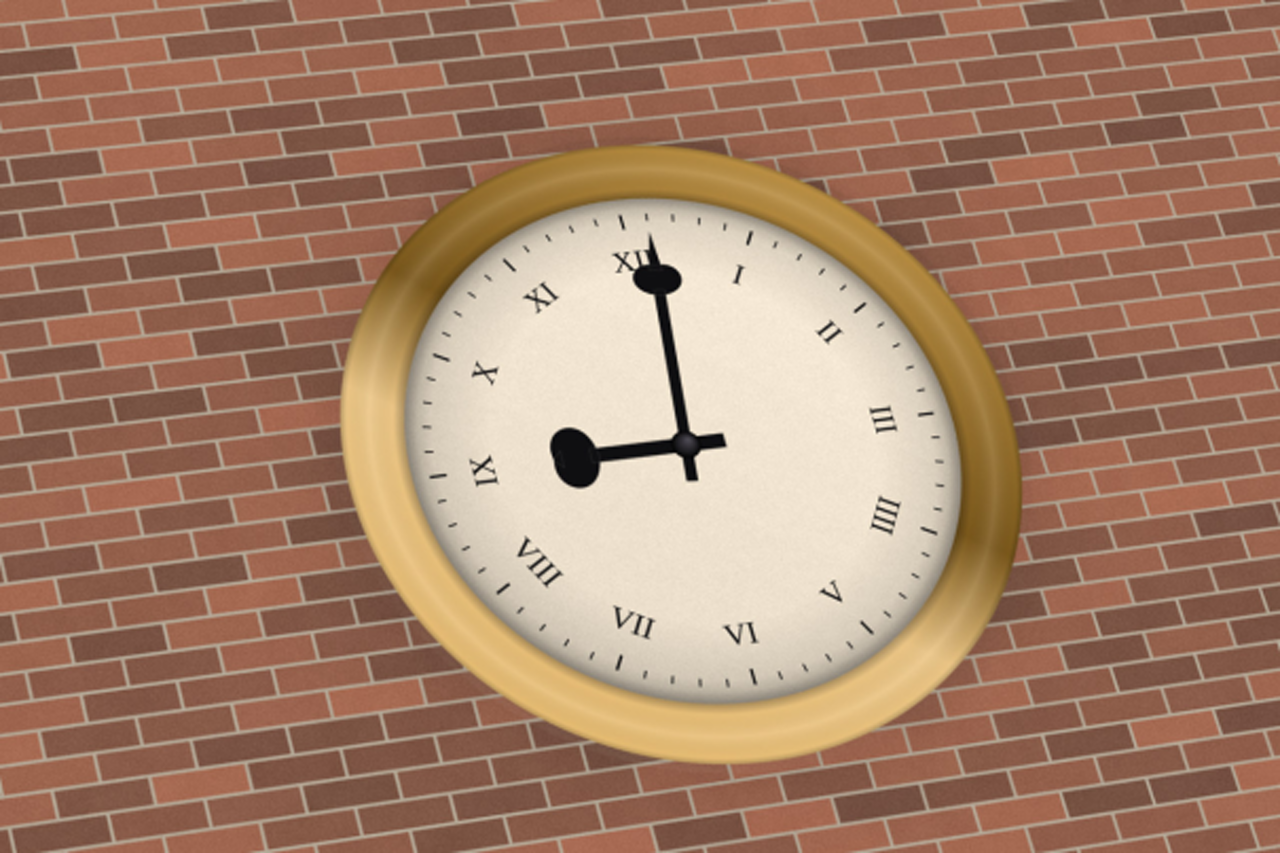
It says 9 h 01 min
